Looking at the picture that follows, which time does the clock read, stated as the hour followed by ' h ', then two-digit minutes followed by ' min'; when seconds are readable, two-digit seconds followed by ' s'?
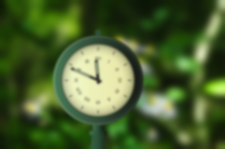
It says 11 h 49 min
